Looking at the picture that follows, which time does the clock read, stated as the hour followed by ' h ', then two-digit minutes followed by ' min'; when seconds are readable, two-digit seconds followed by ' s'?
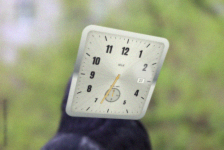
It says 6 h 33 min
